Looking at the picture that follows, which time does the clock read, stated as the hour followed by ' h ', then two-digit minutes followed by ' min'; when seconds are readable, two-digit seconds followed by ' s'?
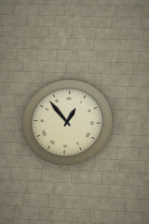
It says 12 h 53 min
